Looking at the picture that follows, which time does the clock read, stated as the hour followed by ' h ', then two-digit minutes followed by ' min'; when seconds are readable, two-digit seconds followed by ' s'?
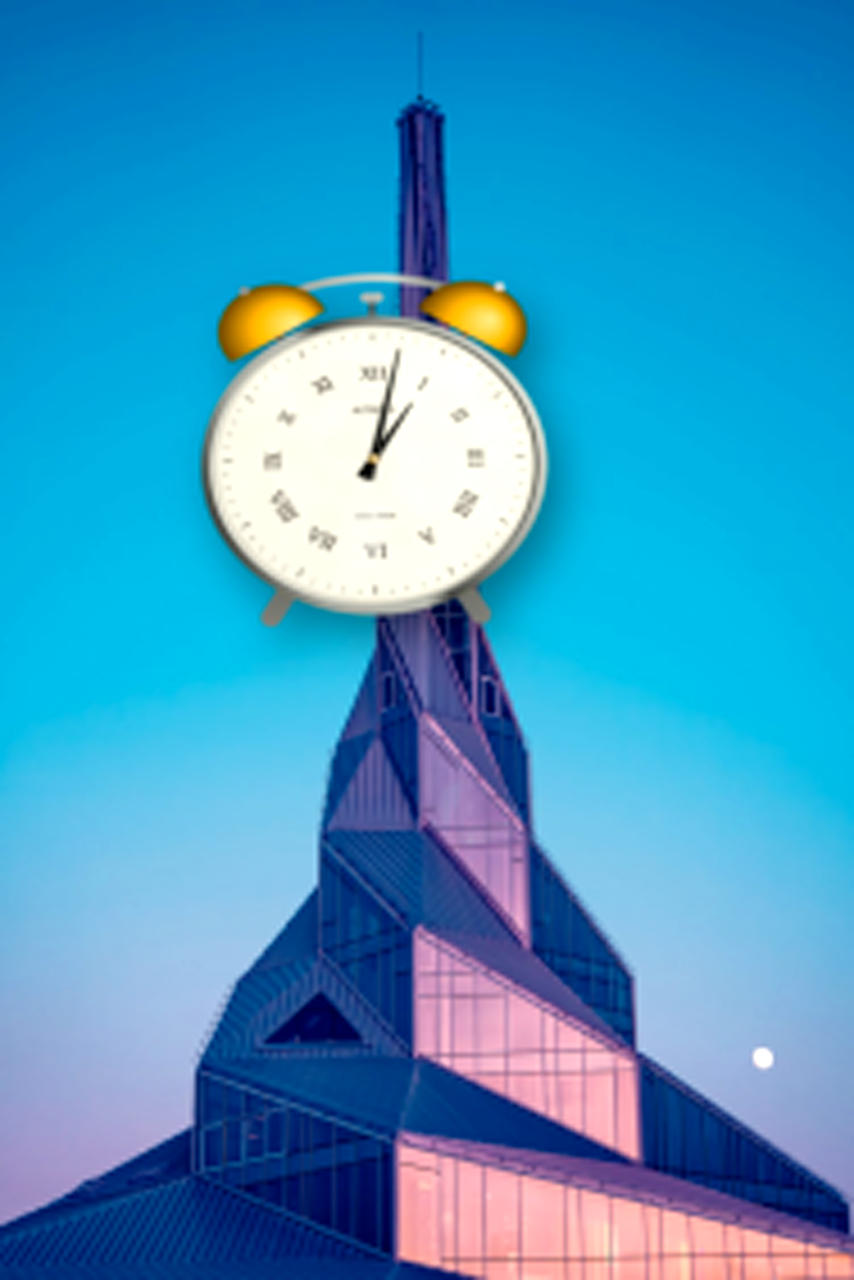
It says 1 h 02 min
